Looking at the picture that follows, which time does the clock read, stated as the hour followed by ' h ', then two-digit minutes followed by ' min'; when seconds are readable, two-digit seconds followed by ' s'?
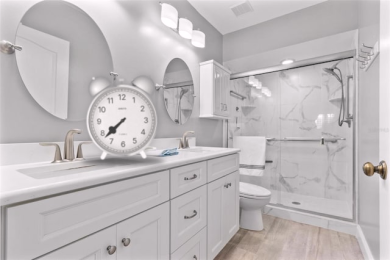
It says 7 h 38 min
